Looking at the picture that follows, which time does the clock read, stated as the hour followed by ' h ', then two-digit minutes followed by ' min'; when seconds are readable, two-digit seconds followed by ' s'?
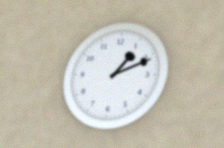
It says 1 h 11 min
